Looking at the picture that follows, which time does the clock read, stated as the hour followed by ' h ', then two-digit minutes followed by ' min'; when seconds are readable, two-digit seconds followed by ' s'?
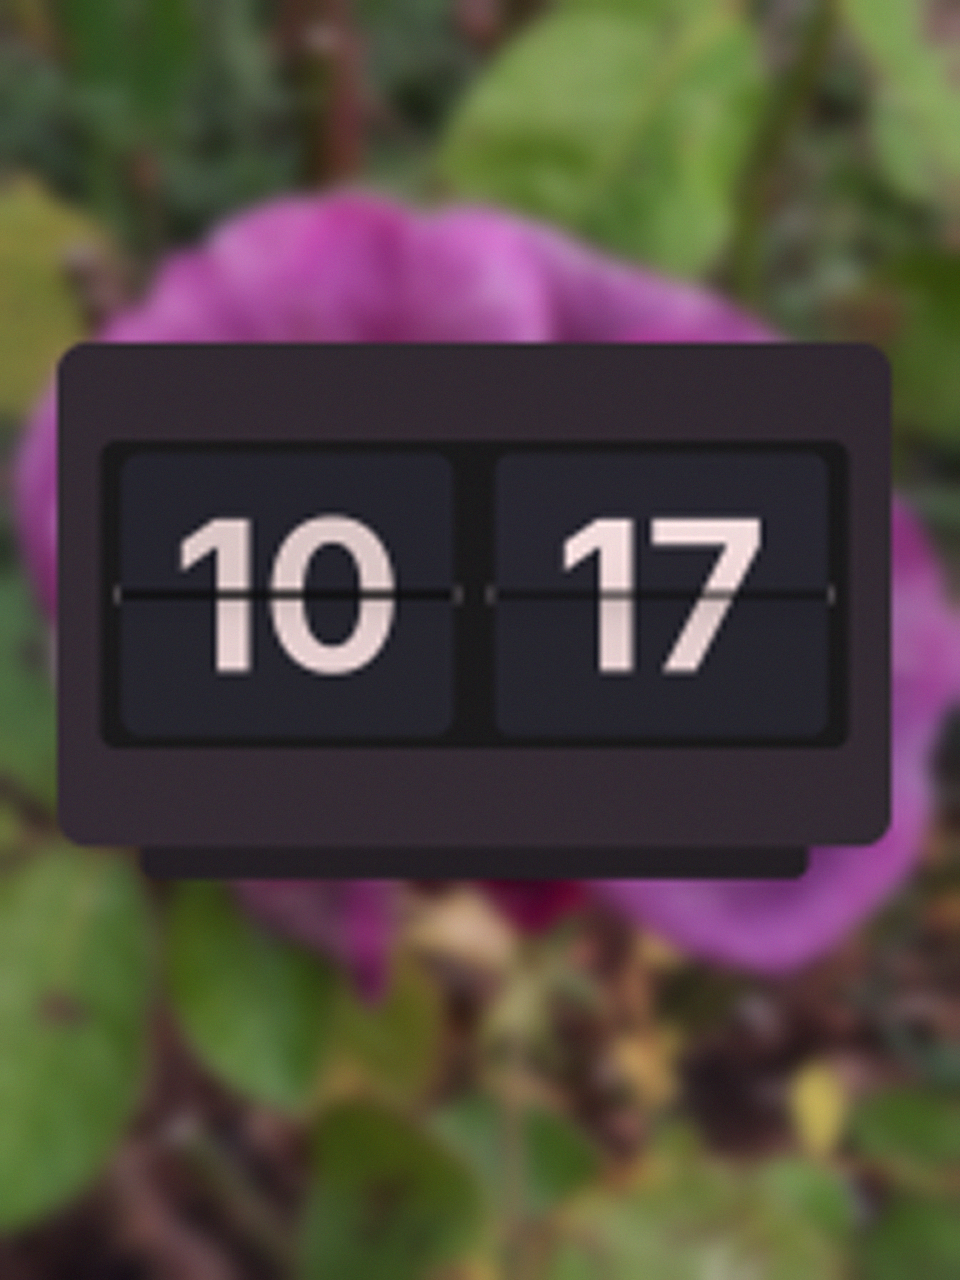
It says 10 h 17 min
